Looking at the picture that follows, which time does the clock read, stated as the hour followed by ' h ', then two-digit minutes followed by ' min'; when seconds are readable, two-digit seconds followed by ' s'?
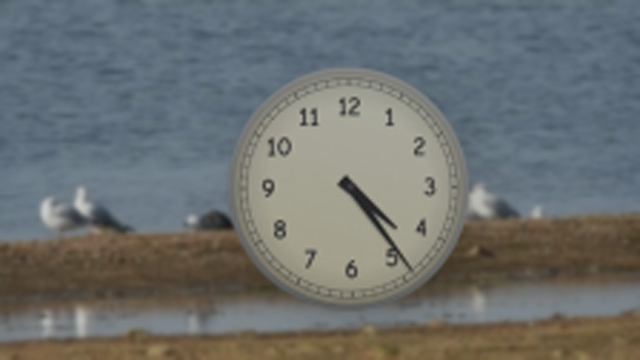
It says 4 h 24 min
